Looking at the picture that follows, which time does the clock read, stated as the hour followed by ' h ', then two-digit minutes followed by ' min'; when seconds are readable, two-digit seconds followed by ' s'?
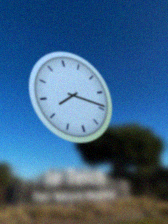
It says 8 h 19 min
